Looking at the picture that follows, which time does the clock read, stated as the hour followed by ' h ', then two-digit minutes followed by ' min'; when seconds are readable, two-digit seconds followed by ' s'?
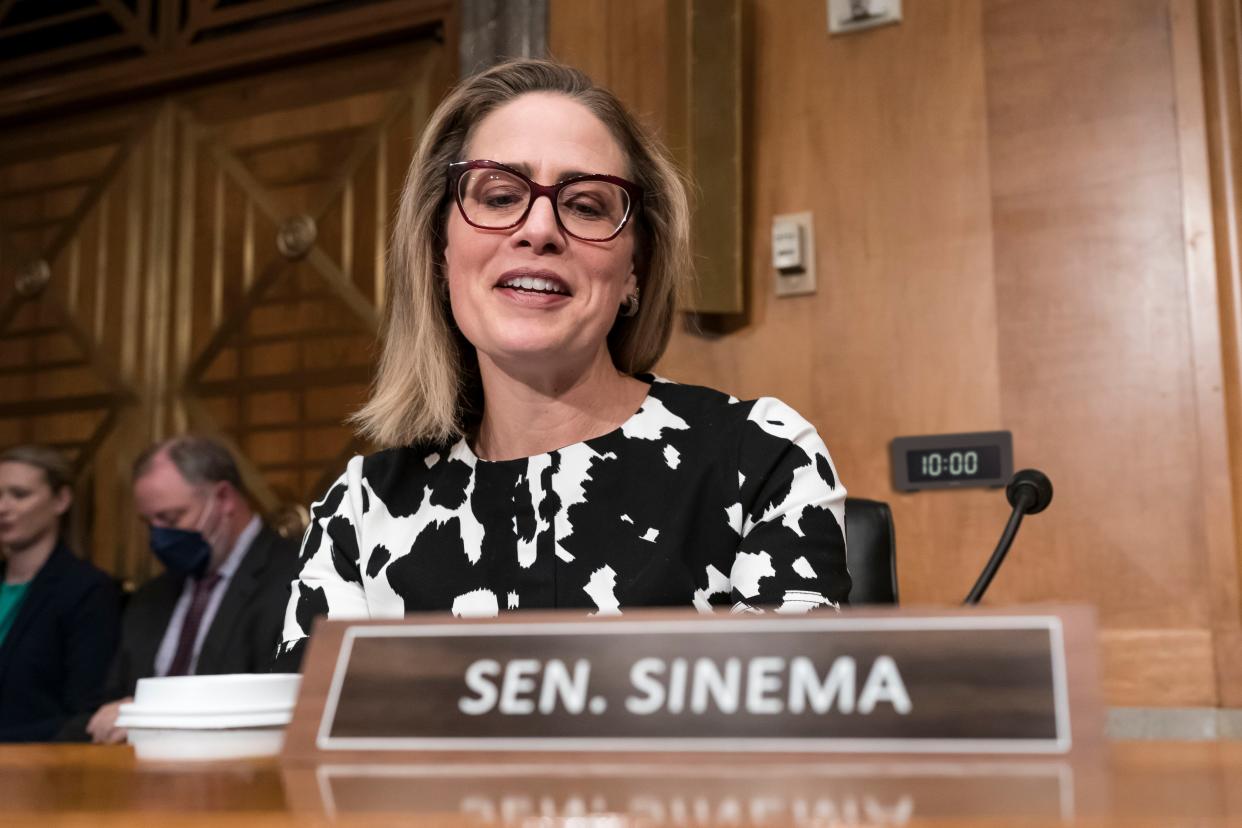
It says 10 h 00 min
